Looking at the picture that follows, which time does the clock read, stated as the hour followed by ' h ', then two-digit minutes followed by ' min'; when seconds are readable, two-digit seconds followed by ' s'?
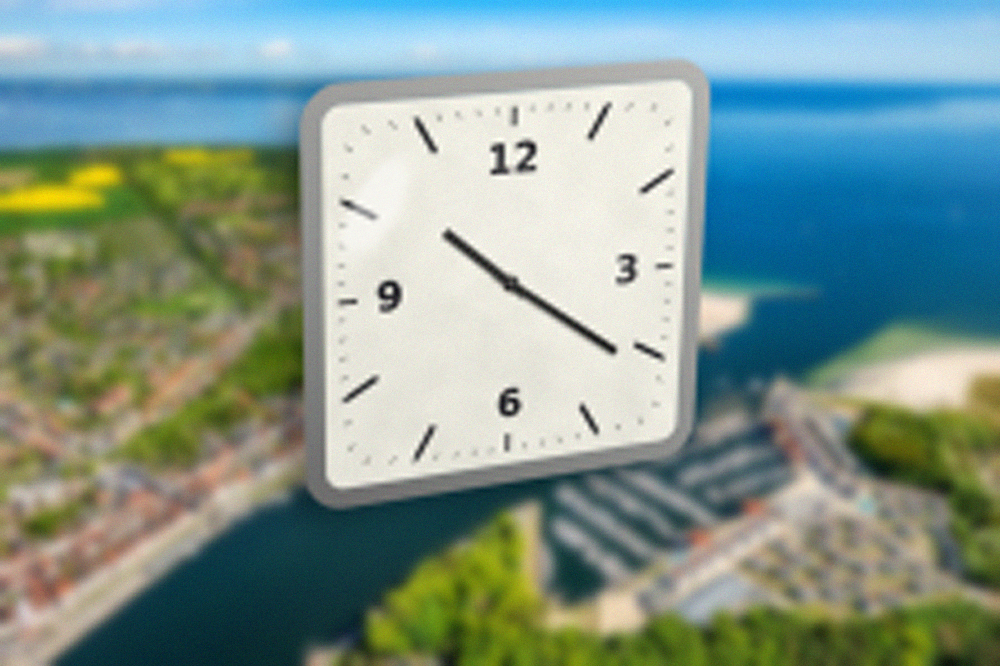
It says 10 h 21 min
